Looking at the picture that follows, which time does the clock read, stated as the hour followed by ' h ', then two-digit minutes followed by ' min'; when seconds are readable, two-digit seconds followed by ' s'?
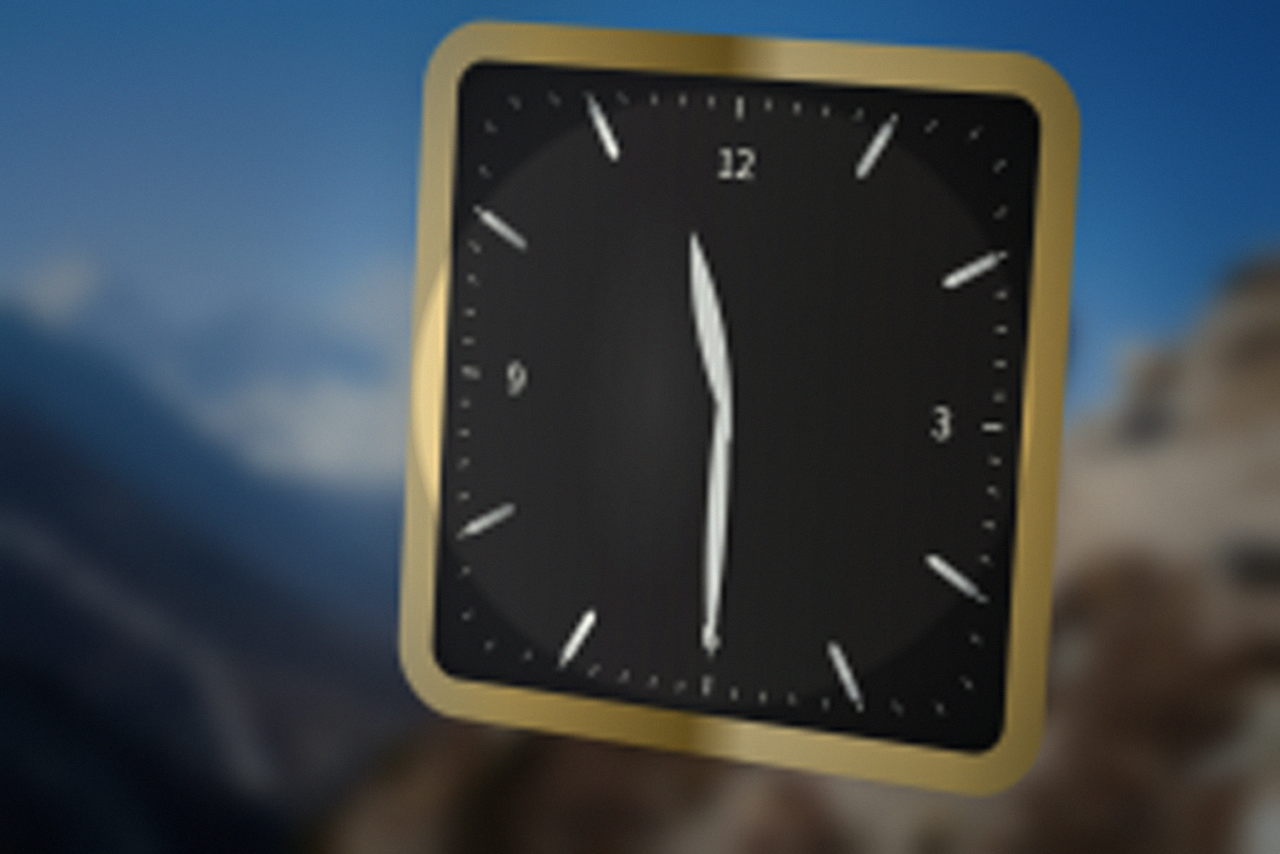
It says 11 h 30 min
